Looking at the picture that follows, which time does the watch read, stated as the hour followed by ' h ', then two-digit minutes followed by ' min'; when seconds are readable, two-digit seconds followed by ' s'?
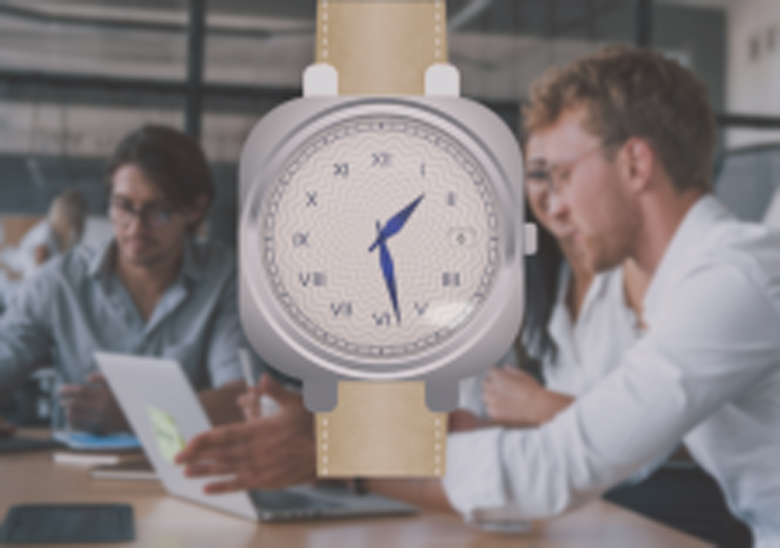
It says 1 h 28 min
